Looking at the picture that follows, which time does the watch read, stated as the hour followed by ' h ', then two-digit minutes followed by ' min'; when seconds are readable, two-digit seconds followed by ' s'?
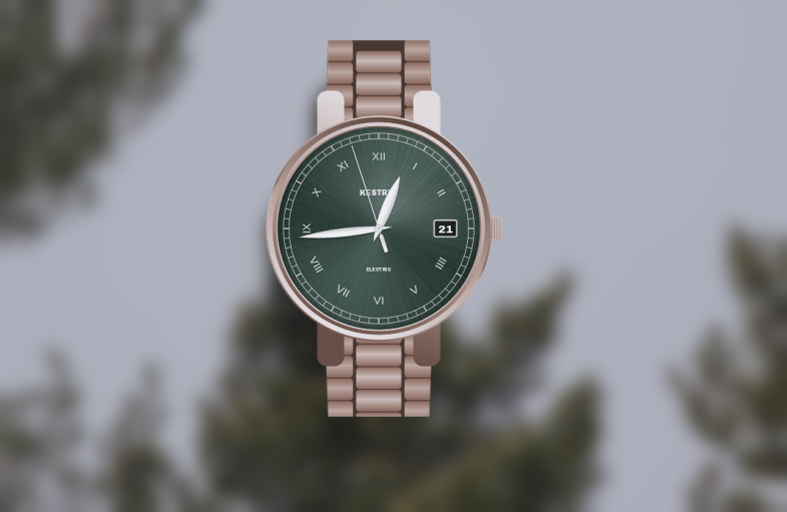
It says 12 h 43 min 57 s
